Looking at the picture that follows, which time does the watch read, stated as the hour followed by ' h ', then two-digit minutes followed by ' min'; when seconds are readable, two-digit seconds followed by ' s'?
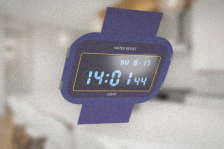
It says 14 h 01 min 44 s
